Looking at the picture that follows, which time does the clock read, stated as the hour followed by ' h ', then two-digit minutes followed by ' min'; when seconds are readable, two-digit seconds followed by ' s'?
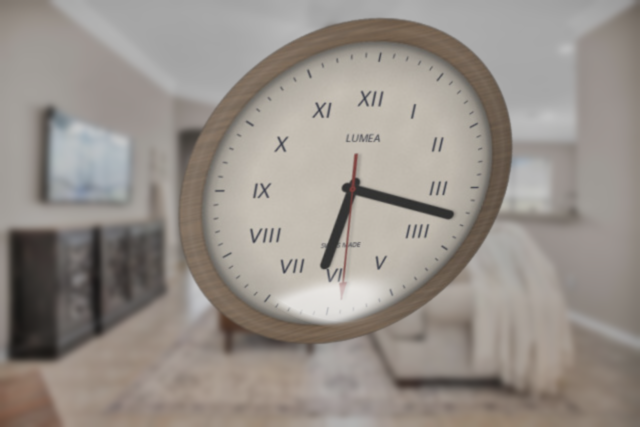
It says 6 h 17 min 29 s
